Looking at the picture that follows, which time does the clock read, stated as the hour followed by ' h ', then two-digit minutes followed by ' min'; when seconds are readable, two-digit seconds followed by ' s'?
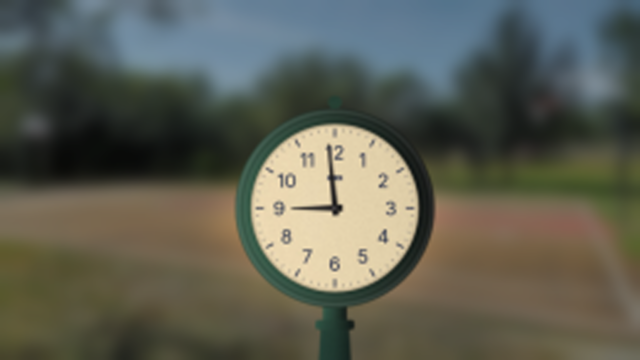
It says 8 h 59 min
